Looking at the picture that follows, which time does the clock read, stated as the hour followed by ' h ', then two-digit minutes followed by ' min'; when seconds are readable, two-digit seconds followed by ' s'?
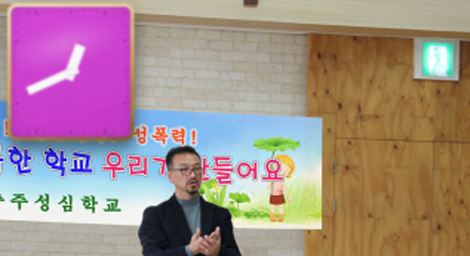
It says 12 h 41 min
